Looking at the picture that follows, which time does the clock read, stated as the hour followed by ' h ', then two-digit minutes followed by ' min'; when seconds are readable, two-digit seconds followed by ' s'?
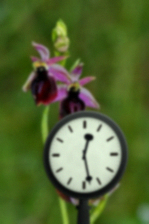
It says 12 h 28 min
